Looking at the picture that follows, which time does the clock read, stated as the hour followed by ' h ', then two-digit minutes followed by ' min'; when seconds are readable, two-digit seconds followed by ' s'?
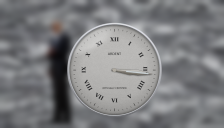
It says 3 h 16 min
